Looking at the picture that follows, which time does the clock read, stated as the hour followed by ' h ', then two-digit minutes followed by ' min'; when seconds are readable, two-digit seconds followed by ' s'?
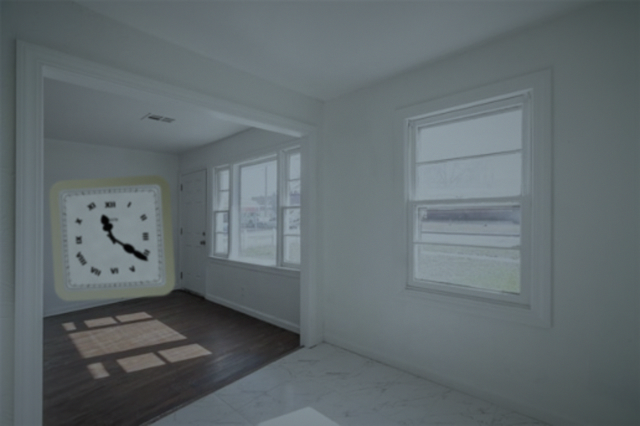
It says 11 h 21 min
